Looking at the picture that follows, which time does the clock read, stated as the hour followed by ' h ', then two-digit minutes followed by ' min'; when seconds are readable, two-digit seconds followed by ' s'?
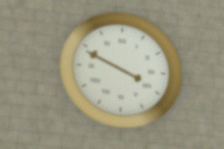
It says 3 h 49 min
